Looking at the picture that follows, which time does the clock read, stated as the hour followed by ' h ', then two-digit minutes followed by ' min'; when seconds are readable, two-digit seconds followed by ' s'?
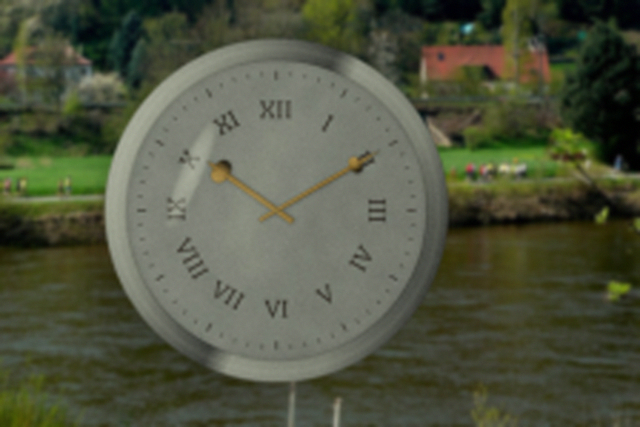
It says 10 h 10 min
